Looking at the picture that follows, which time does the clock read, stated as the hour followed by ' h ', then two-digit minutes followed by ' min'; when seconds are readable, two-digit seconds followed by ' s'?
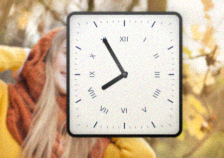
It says 7 h 55 min
